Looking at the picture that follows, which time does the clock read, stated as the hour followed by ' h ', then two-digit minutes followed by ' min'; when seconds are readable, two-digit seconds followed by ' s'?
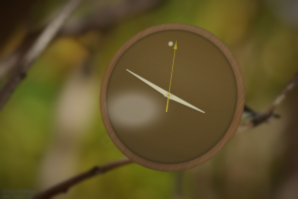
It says 3 h 50 min 01 s
